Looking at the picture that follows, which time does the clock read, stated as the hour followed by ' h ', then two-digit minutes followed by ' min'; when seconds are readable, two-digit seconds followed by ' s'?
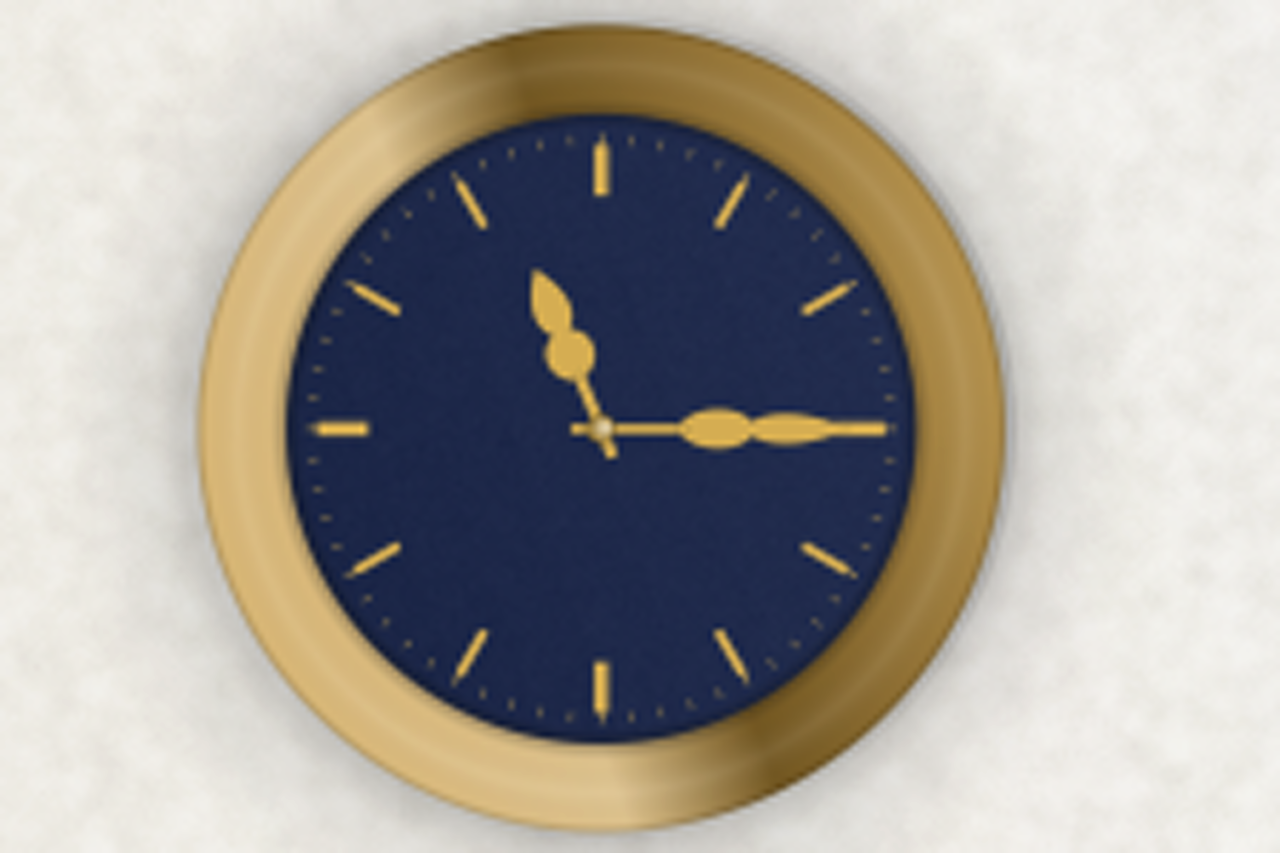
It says 11 h 15 min
